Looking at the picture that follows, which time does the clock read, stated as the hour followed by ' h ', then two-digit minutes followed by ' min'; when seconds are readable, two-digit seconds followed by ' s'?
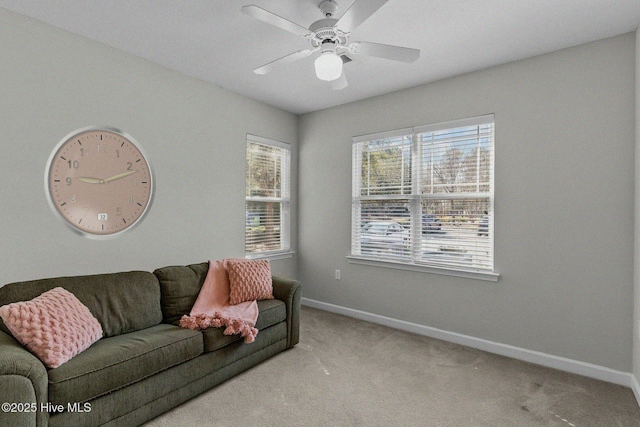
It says 9 h 12 min
